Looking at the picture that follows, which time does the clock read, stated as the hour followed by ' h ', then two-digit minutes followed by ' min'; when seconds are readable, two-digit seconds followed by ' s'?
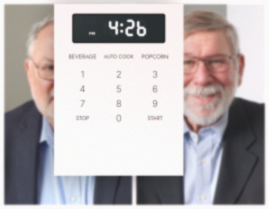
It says 4 h 26 min
